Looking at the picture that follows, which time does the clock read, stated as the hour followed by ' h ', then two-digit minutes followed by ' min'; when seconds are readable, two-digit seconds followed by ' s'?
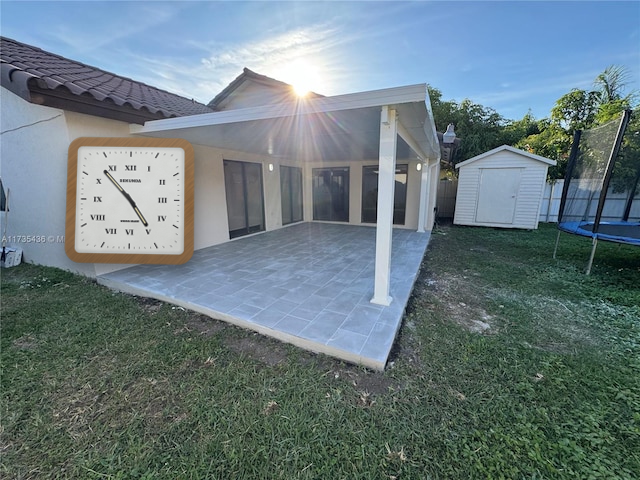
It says 4 h 53 min
